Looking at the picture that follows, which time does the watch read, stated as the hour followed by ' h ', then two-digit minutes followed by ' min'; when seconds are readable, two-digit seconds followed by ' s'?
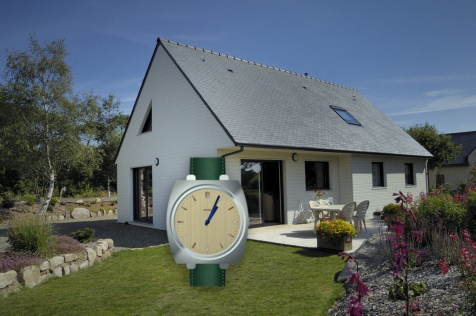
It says 1 h 04 min
